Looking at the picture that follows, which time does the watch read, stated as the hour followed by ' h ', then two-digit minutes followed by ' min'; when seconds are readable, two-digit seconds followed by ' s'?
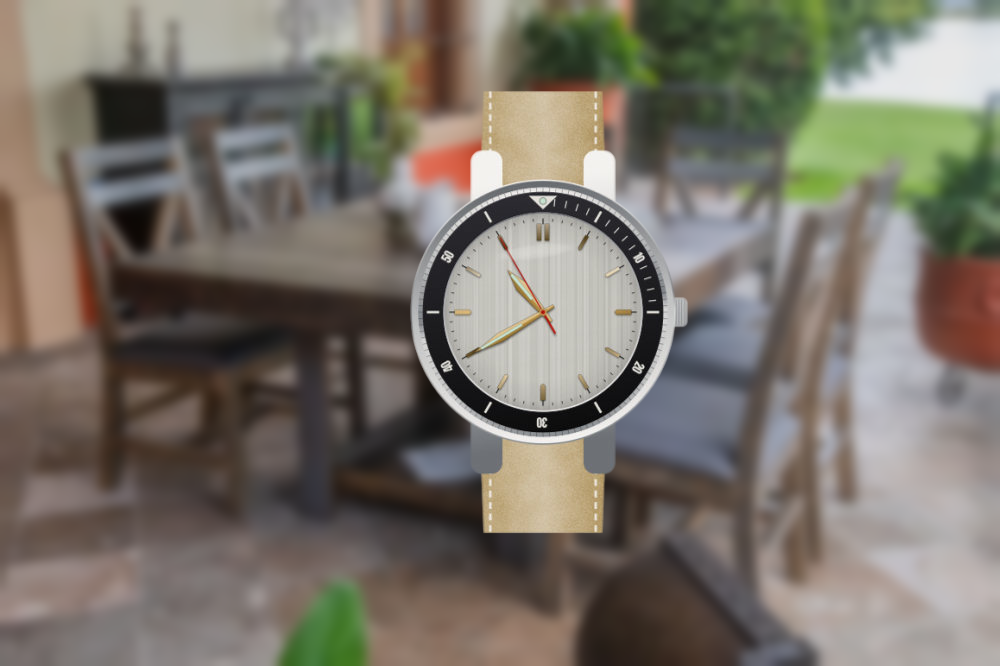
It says 10 h 39 min 55 s
